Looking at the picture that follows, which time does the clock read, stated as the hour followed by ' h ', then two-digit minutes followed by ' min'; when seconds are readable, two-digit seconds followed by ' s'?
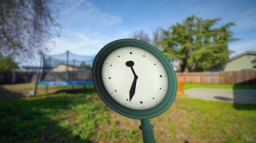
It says 11 h 34 min
